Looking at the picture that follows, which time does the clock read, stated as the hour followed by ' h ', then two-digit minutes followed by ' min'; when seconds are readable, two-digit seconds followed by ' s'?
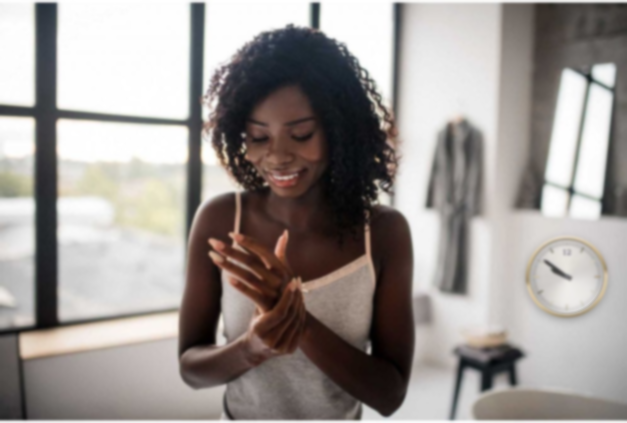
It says 9 h 51 min
